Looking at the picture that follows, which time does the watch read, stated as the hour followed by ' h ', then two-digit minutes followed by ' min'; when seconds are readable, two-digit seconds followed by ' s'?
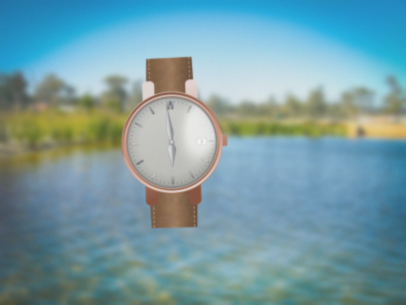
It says 5 h 59 min
